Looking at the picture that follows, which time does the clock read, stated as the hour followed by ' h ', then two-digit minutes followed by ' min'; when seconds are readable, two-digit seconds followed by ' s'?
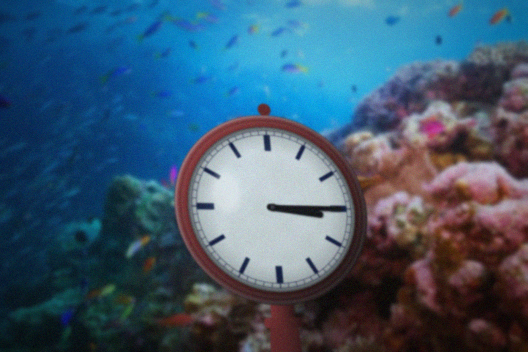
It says 3 h 15 min
